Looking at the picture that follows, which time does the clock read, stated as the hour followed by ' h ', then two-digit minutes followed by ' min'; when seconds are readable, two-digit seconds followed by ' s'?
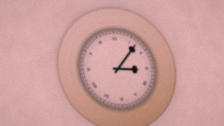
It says 3 h 07 min
